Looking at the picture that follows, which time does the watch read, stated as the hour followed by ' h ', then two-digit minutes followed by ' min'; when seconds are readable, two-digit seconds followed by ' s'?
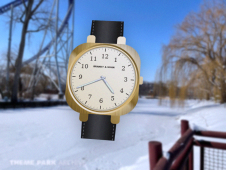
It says 4 h 41 min
